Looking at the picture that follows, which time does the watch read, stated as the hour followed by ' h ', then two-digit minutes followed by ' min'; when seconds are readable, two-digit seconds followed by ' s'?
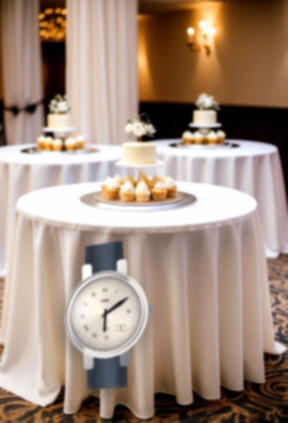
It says 6 h 10 min
